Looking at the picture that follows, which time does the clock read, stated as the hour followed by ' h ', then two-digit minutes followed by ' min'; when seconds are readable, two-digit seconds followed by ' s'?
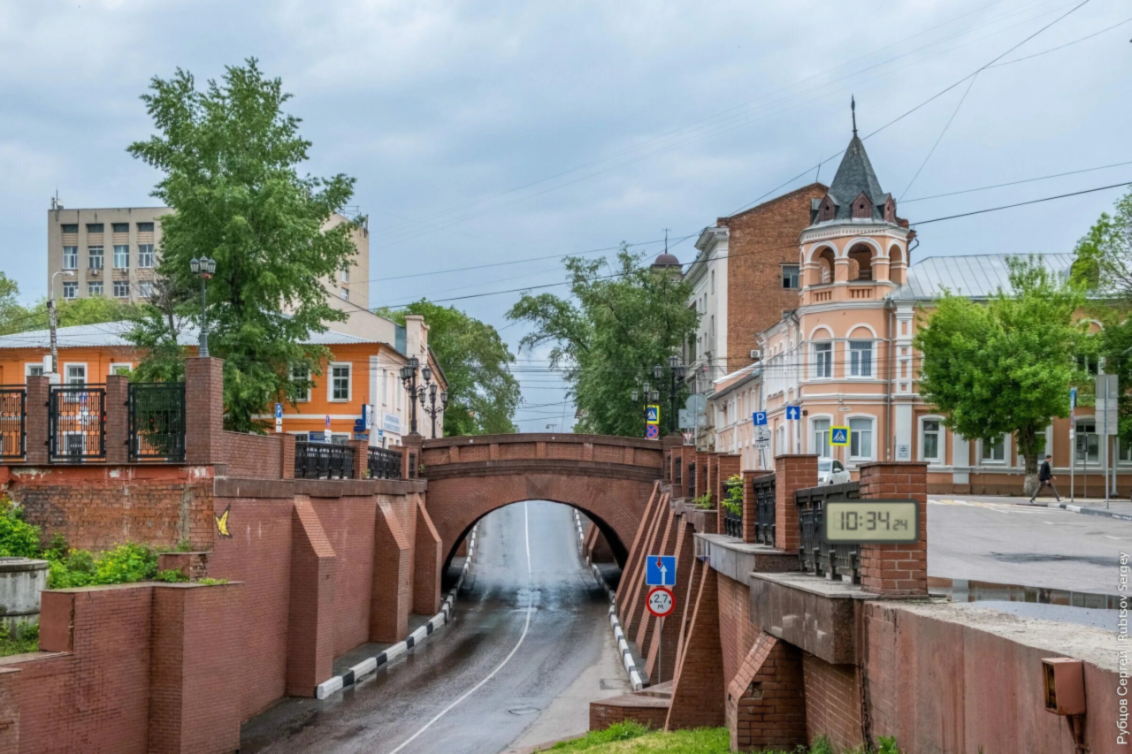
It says 10 h 34 min
